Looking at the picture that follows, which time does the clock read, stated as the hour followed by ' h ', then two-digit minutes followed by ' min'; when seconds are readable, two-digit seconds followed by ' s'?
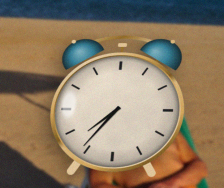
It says 7 h 36 min
